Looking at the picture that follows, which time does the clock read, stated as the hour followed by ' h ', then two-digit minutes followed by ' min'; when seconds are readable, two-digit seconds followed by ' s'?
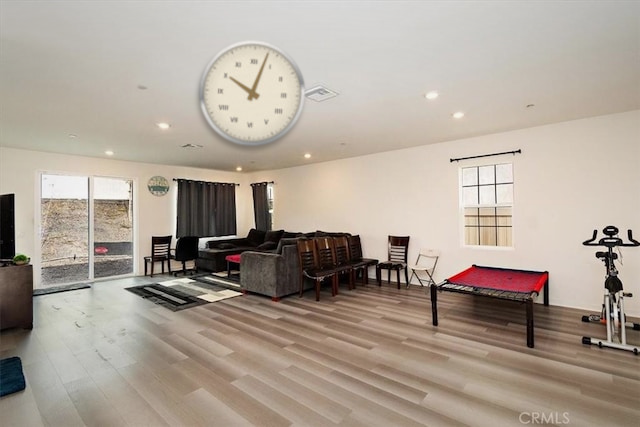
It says 10 h 03 min
